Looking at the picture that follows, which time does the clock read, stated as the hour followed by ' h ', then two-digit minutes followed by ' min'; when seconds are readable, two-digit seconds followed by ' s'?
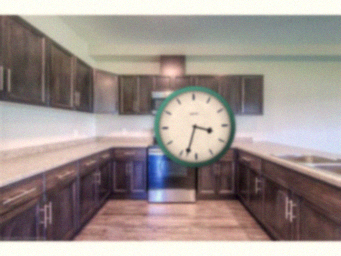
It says 3 h 33 min
